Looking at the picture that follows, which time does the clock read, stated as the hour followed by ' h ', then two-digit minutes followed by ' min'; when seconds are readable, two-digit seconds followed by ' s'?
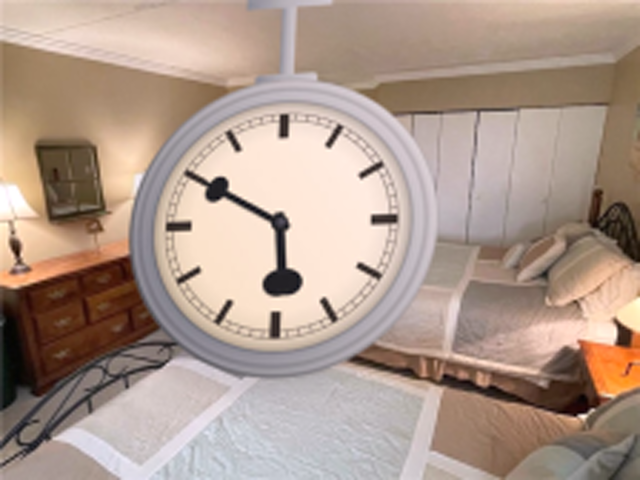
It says 5 h 50 min
